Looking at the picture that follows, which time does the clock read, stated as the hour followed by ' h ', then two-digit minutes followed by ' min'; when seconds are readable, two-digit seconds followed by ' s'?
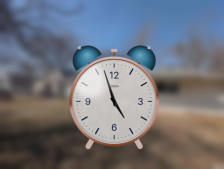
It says 4 h 57 min
